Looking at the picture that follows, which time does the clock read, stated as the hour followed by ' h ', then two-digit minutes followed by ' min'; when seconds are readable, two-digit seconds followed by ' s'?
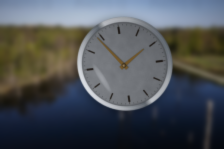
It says 1 h 54 min
